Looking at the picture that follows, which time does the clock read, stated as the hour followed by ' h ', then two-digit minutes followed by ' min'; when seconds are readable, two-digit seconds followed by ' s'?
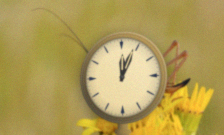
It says 12 h 04 min
